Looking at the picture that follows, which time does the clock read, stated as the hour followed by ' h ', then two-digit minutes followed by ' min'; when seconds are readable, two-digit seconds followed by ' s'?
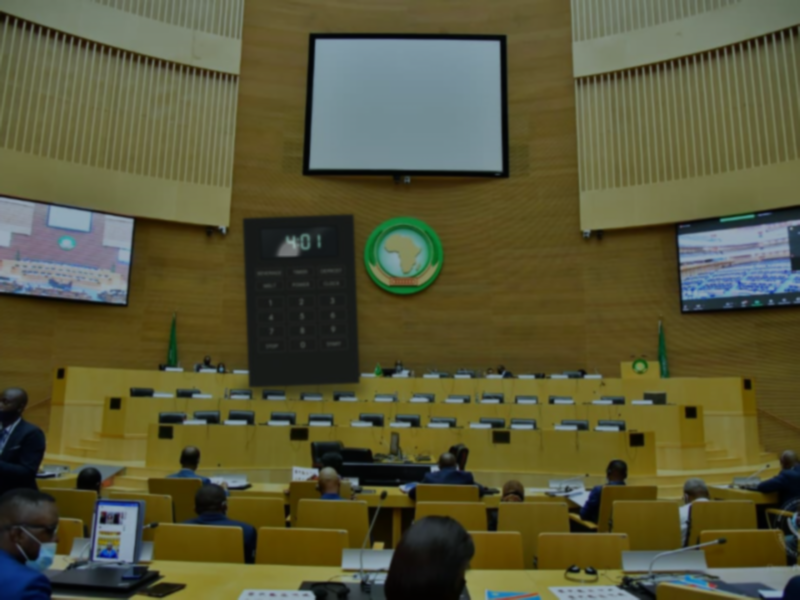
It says 4 h 01 min
